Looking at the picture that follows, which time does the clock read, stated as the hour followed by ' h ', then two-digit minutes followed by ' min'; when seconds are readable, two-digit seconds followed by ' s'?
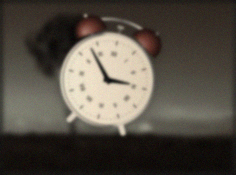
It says 2 h 53 min
